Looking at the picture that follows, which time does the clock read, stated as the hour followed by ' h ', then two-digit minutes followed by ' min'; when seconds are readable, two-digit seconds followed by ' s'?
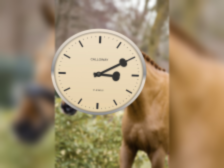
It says 3 h 10 min
